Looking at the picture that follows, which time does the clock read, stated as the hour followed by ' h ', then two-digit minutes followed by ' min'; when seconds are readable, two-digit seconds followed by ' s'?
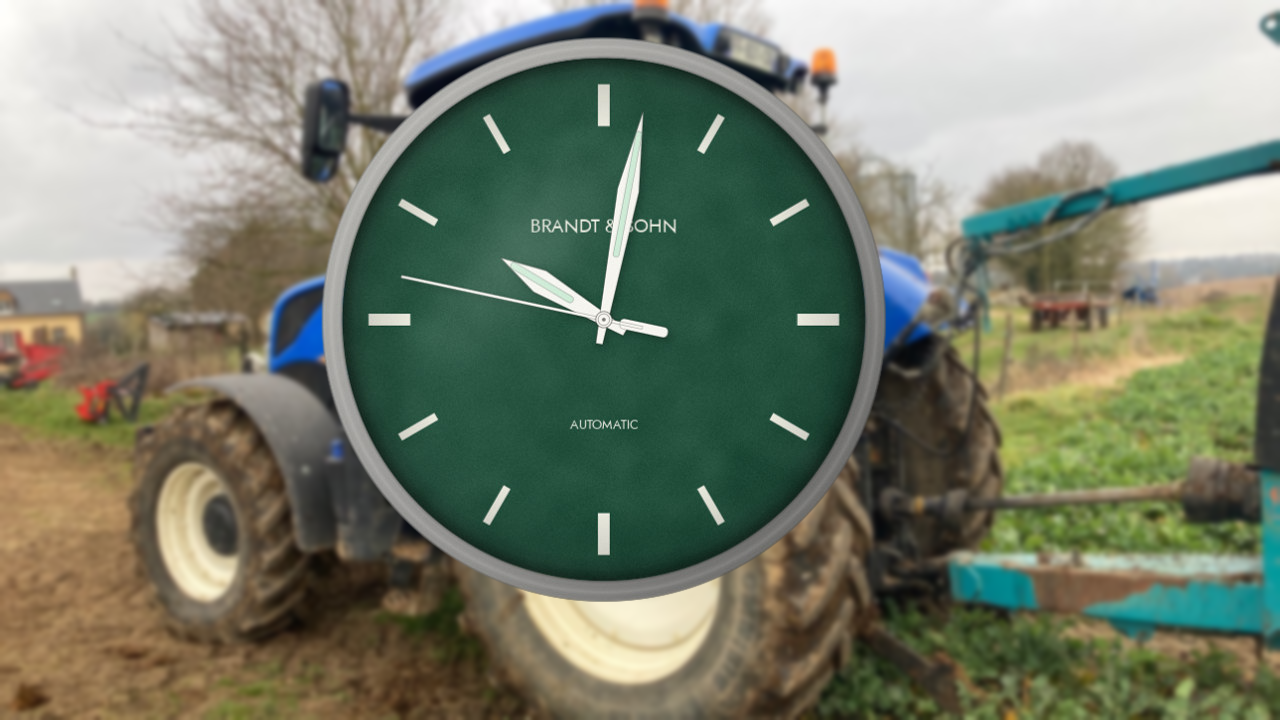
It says 10 h 01 min 47 s
